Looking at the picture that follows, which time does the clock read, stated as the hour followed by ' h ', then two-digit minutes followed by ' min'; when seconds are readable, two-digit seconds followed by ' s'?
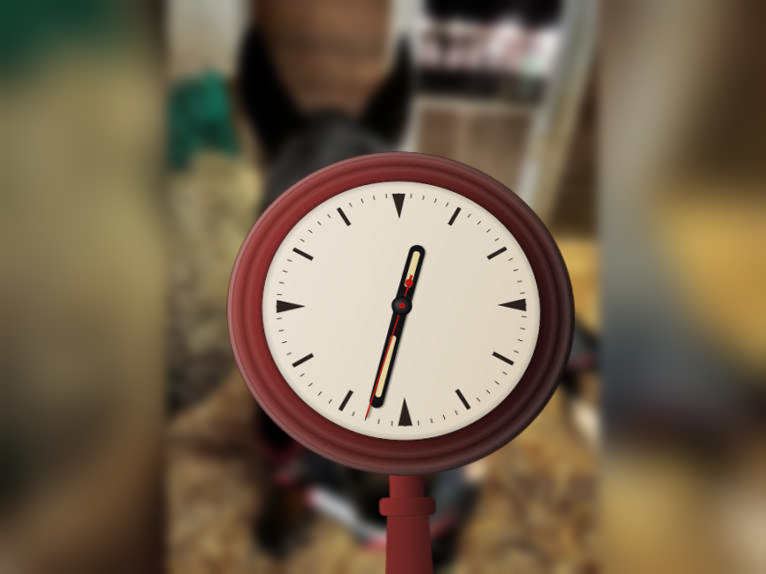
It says 12 h 32 min 33 s
